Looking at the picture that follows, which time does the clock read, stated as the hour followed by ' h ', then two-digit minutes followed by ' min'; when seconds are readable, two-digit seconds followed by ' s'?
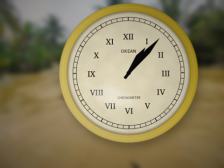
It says 1 h 07 min
